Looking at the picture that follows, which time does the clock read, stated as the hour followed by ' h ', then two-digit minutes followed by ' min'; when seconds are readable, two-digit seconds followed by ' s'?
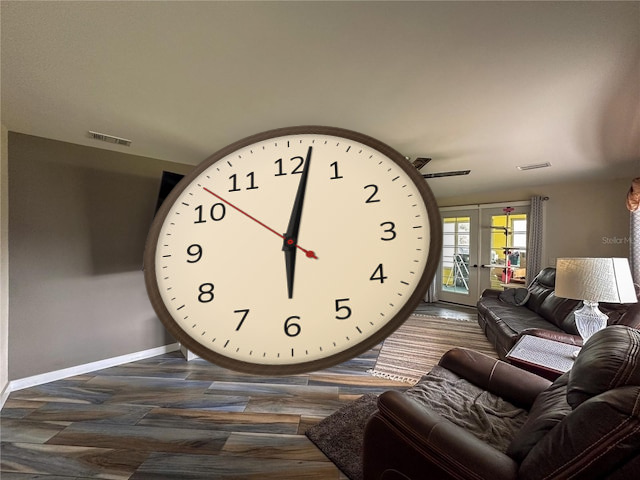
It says 6 h 01 min 52 s
